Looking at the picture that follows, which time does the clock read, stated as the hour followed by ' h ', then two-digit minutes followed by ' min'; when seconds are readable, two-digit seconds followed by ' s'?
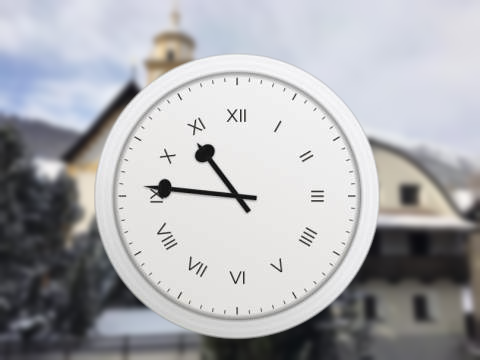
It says 10 h 46 min
